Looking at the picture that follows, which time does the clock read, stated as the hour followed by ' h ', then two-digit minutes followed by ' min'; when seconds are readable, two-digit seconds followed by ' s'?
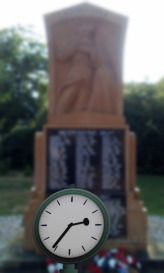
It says 2 h 36 min
